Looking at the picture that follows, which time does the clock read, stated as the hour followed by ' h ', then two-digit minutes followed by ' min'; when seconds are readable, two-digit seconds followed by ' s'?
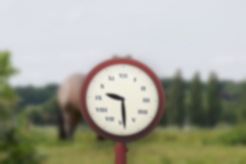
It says 9 h 29 min
